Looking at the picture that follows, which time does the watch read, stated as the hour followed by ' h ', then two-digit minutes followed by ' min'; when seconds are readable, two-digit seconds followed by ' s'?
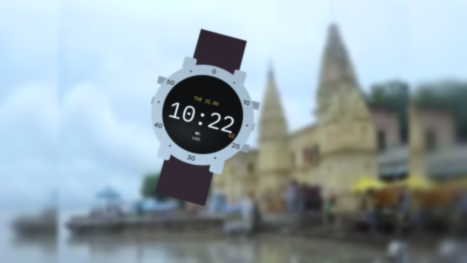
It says 10 h 22 min
